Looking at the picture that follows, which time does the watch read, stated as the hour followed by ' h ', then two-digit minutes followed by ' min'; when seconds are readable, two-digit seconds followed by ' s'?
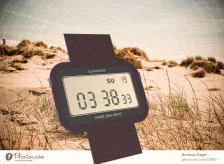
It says 3 h 38 min 33 s
